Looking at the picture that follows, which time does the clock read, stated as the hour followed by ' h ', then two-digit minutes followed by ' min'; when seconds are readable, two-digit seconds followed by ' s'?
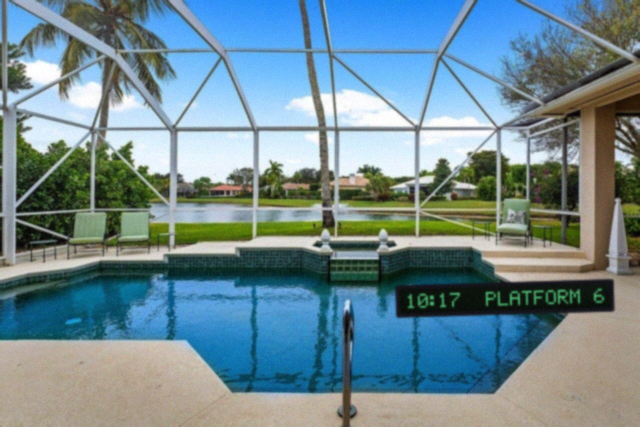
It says 10 h 17 min
